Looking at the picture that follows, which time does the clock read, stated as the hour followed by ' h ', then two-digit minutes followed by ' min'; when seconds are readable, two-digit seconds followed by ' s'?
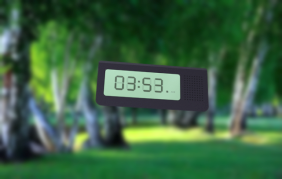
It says 3 h 53 min
